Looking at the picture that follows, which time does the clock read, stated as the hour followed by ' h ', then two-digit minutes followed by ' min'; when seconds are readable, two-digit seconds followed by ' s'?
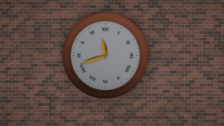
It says 11 h 42 min
